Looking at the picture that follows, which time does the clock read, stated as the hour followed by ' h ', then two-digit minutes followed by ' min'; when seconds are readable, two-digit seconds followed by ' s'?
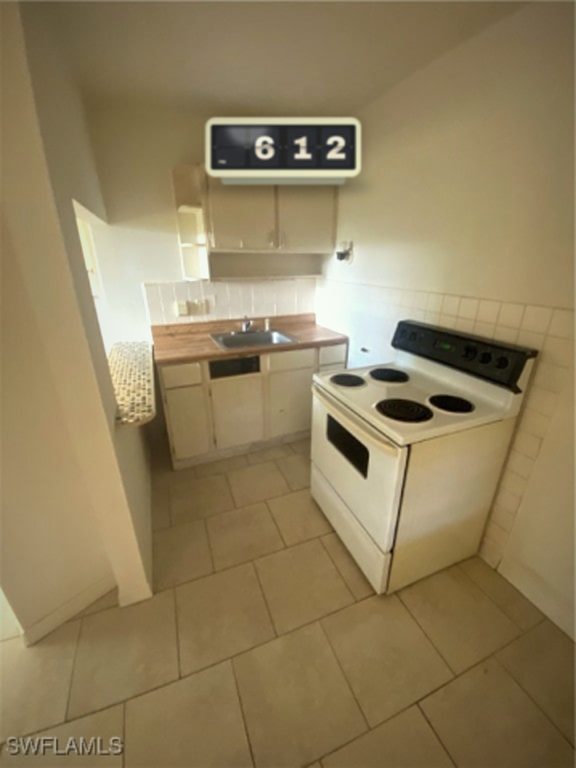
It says 6 h 12 min
